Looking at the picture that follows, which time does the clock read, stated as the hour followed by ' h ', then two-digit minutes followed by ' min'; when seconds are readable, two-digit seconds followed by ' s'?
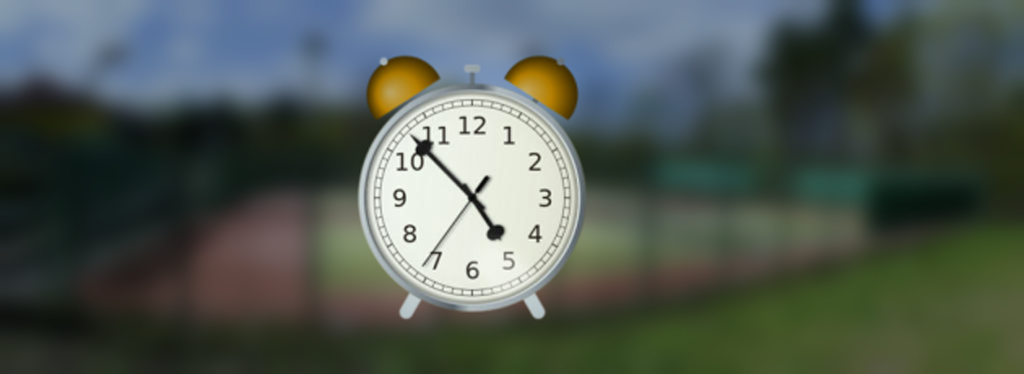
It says 4 h 52 min 36 s
